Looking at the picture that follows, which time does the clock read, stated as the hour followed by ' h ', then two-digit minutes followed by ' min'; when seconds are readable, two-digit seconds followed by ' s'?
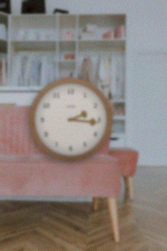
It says 2 h 16 min
